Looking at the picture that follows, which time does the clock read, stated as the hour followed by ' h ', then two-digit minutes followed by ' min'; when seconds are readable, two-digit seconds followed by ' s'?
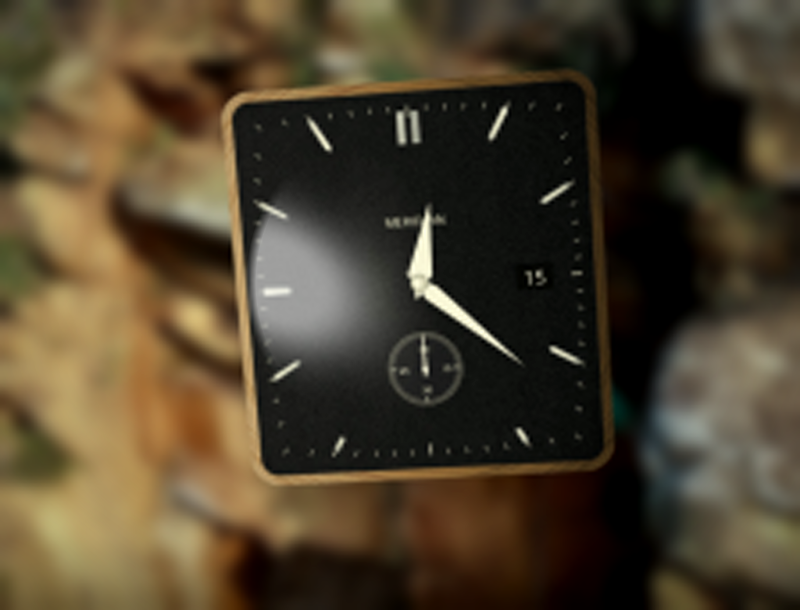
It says 12 h 22 min
